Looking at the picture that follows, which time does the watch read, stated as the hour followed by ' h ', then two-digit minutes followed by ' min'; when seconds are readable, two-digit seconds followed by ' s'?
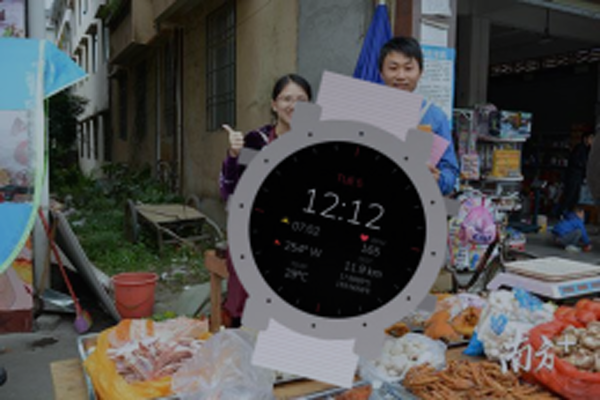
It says 12 h 12 min
